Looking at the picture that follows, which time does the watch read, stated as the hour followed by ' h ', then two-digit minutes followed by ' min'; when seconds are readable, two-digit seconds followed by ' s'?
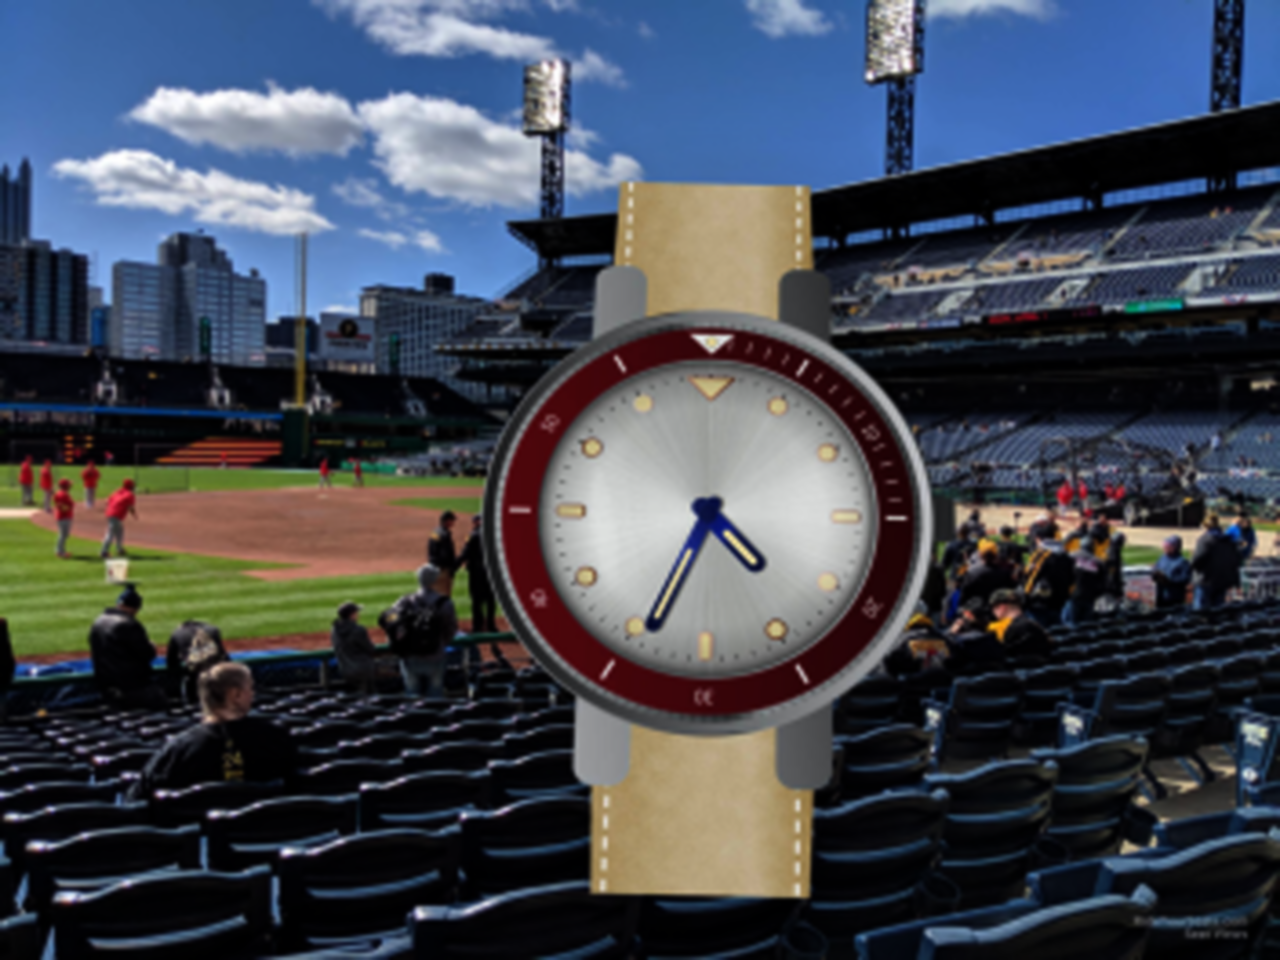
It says 4 h 34 min
